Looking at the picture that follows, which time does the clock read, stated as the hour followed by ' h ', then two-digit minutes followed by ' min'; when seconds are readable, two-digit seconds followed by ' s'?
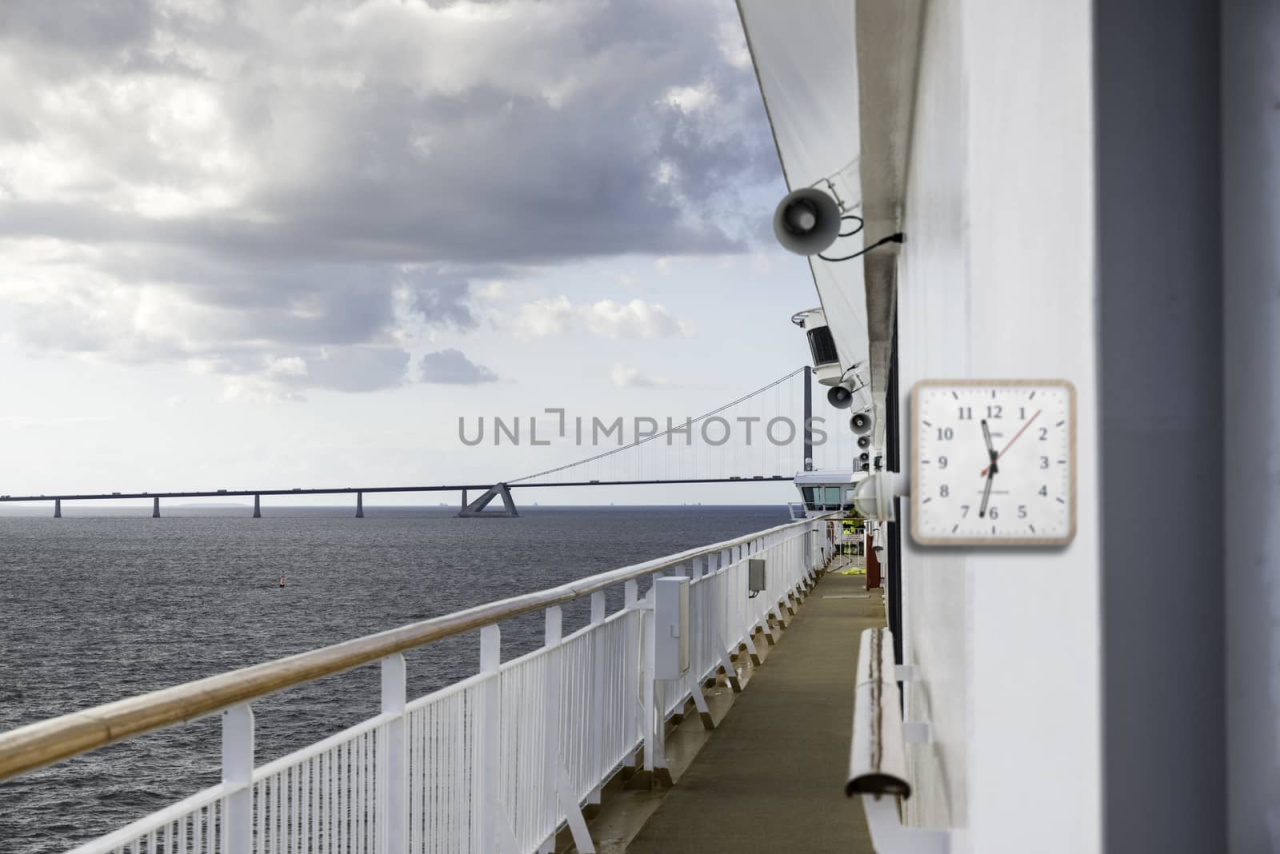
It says 11 h 32 min 07 s
